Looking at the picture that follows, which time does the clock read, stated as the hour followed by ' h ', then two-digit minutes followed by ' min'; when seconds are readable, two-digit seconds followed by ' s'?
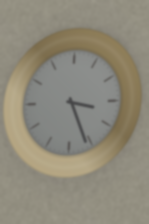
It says 3 h 26 min
